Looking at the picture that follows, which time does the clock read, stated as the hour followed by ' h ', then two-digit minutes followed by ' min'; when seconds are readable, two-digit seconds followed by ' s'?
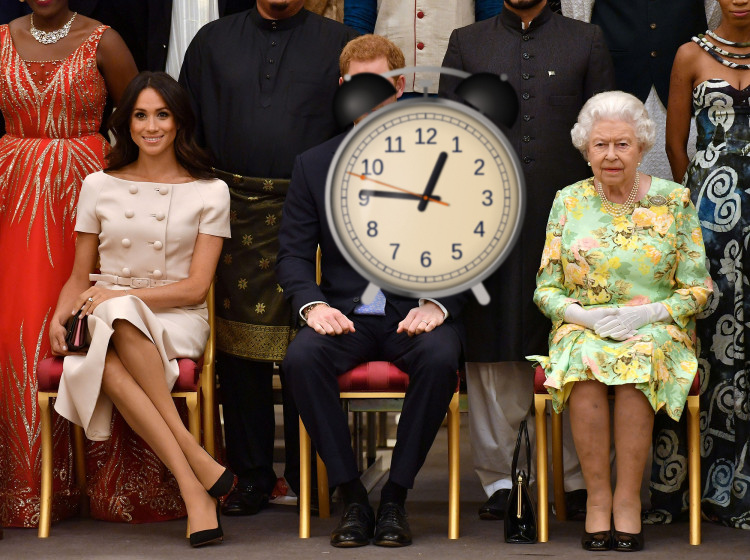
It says 12 h 45 min 48 s
